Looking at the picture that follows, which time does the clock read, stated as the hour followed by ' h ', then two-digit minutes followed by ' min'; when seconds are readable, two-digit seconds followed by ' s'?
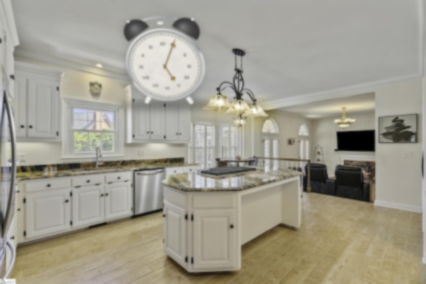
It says 5 h 04 min
